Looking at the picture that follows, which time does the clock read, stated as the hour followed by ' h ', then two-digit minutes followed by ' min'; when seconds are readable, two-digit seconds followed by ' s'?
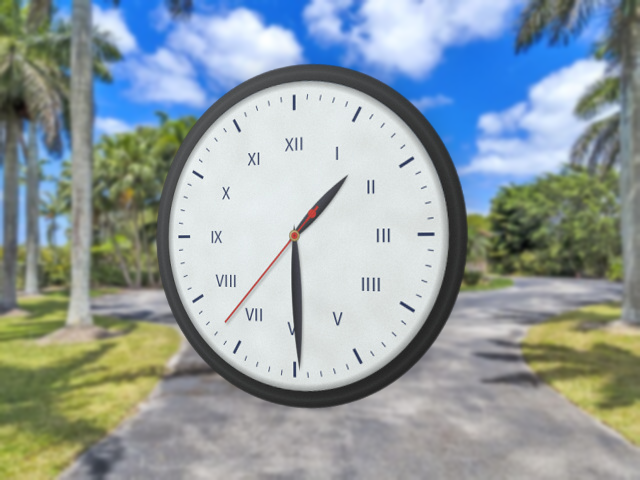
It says 1 h 29 min 37 s
